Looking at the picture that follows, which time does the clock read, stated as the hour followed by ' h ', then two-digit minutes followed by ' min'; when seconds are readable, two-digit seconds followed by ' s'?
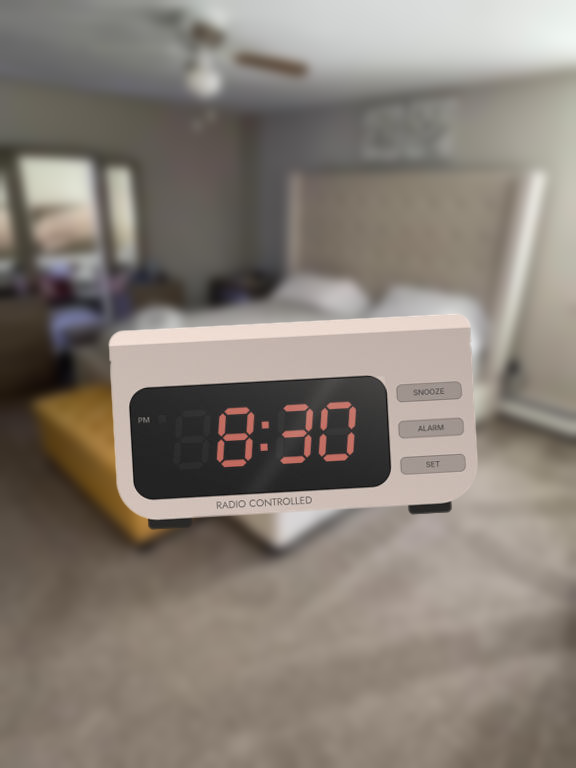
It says 8 h 30 min
